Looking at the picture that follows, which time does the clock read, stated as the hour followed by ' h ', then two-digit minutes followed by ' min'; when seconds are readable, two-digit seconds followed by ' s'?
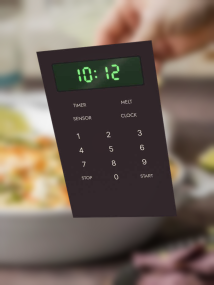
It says 10 h 12 min
